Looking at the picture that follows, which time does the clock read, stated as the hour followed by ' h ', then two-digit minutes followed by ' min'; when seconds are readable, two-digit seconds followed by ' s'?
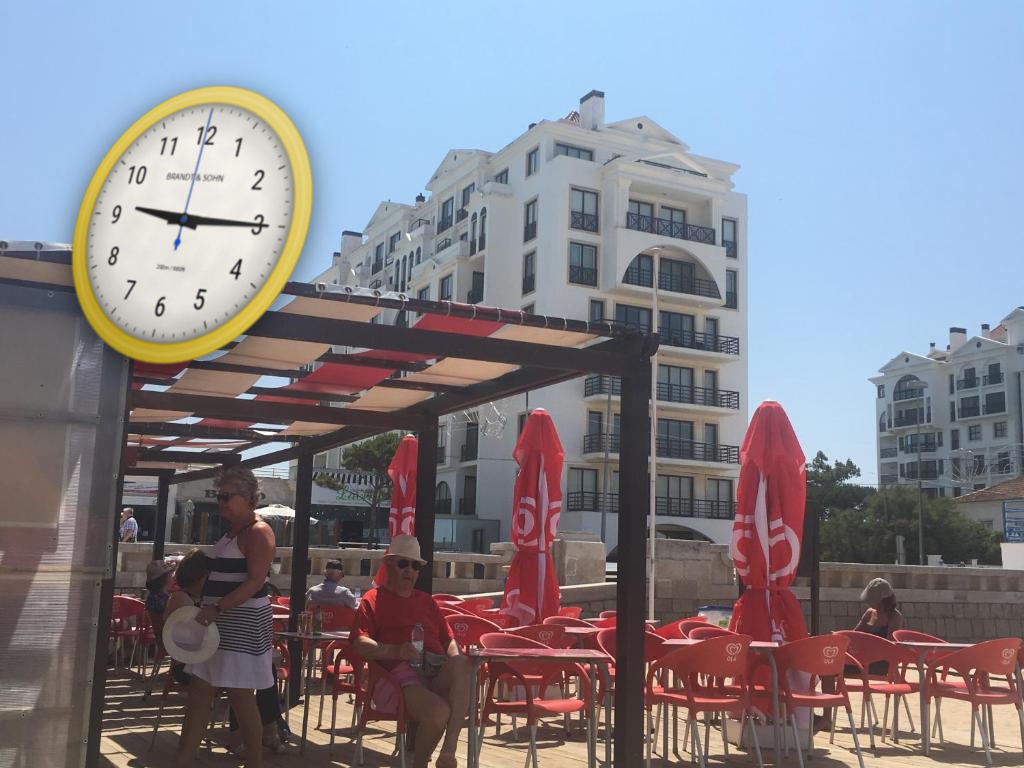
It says 9 h 15 min 00 s
